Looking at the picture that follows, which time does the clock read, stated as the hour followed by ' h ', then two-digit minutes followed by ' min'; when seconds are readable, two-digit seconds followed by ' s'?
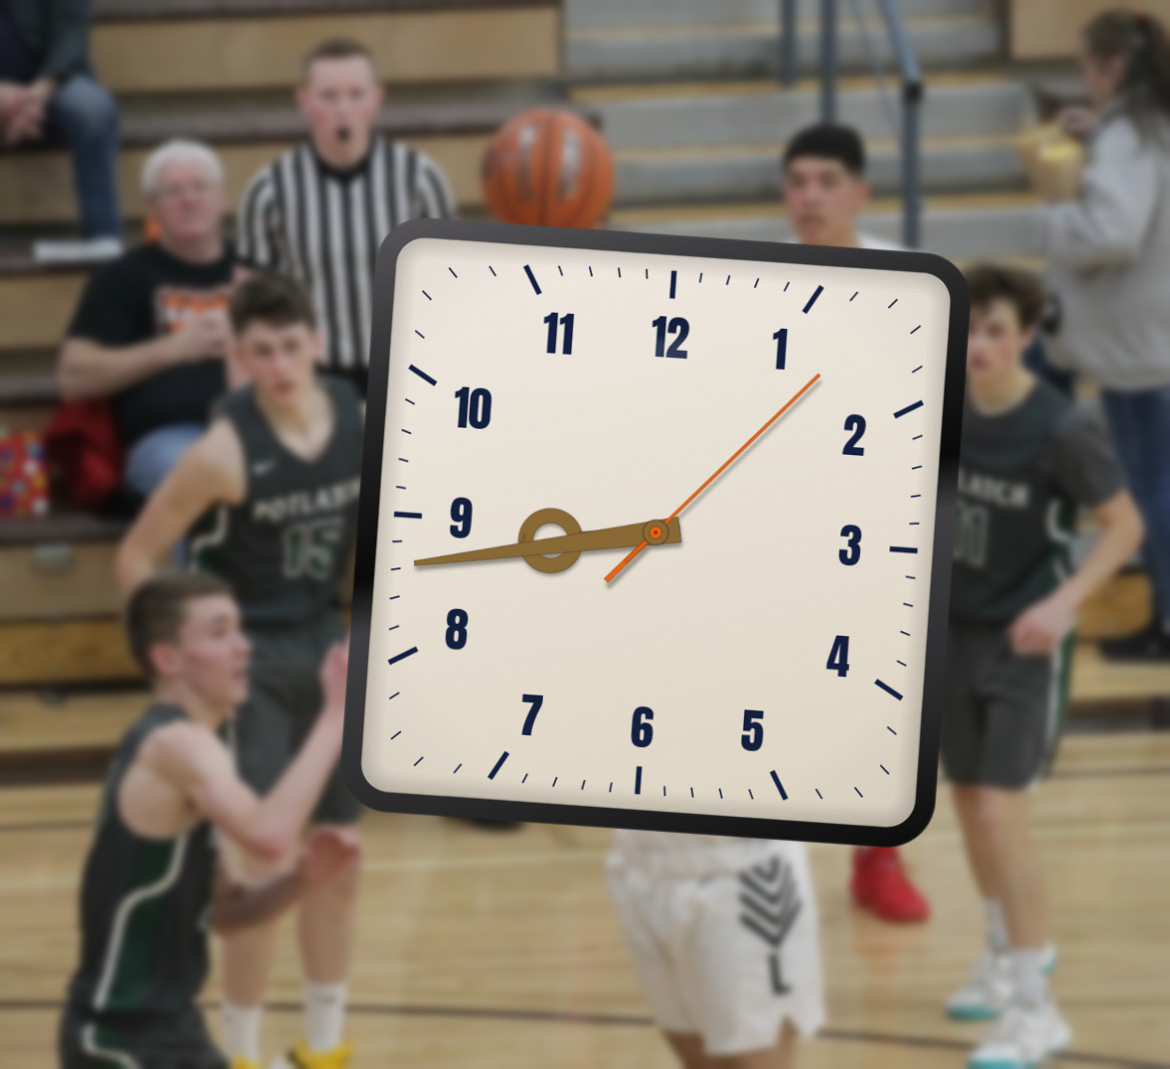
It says 8 h 43 min 07 s
